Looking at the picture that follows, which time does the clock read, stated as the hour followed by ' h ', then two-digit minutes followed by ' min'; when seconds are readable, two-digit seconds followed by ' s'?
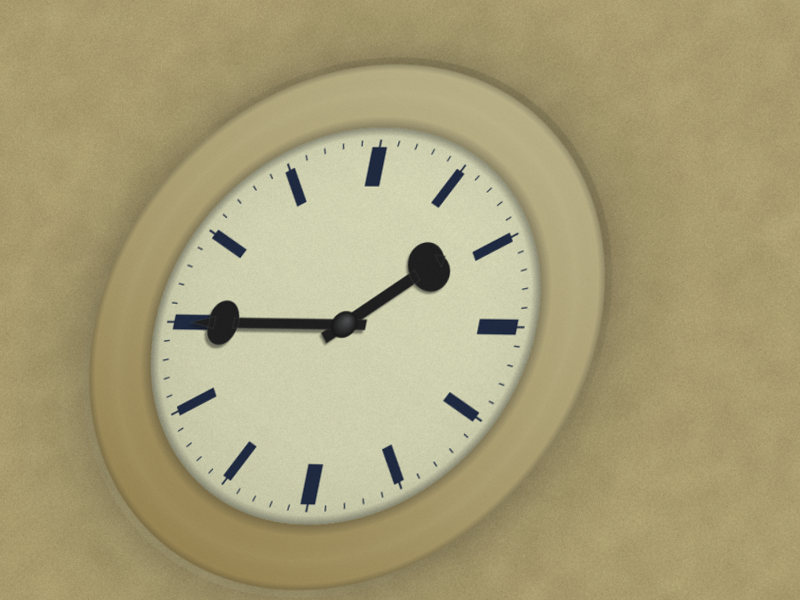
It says 1 h 45 min
